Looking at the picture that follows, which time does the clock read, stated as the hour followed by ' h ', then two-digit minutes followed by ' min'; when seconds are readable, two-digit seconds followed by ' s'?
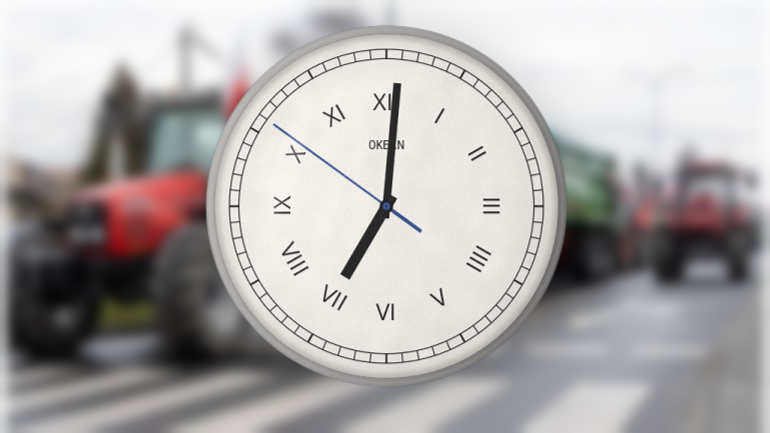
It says 7 h 00 min 51 s
